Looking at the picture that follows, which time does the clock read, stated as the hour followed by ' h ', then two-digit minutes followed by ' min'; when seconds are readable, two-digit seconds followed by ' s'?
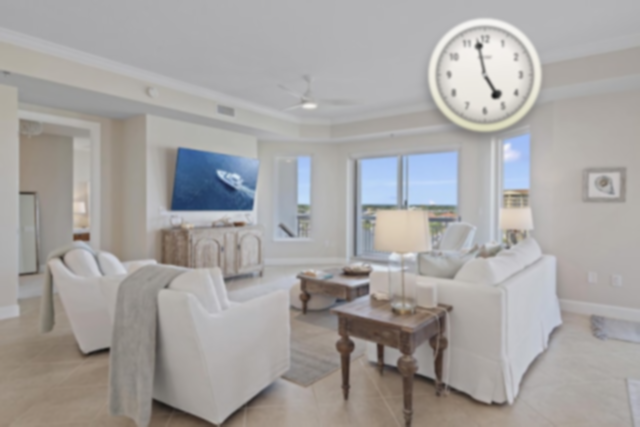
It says 4 h 58 min
